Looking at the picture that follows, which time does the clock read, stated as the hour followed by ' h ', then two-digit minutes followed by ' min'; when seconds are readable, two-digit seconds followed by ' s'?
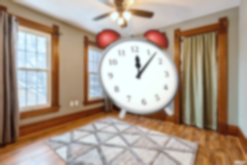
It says 12 h 07 min
